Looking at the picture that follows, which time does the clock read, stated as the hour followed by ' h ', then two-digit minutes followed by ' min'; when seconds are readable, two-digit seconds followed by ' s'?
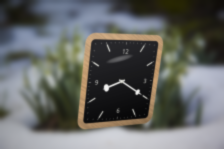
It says 8 h 20 min
